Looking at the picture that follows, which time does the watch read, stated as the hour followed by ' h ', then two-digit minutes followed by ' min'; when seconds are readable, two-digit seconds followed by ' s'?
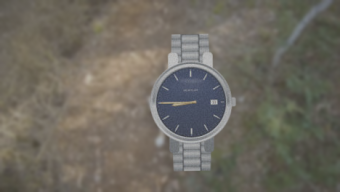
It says 8 h 45 min
